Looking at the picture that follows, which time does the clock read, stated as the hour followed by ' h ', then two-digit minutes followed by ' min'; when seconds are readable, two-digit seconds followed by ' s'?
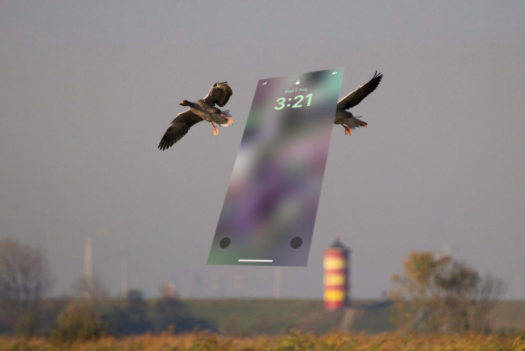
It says 3 h 21 min
